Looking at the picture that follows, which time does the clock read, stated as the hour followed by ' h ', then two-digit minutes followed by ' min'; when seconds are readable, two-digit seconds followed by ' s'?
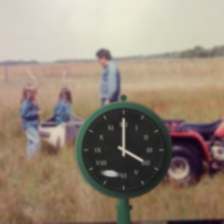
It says 4 h 00 min
